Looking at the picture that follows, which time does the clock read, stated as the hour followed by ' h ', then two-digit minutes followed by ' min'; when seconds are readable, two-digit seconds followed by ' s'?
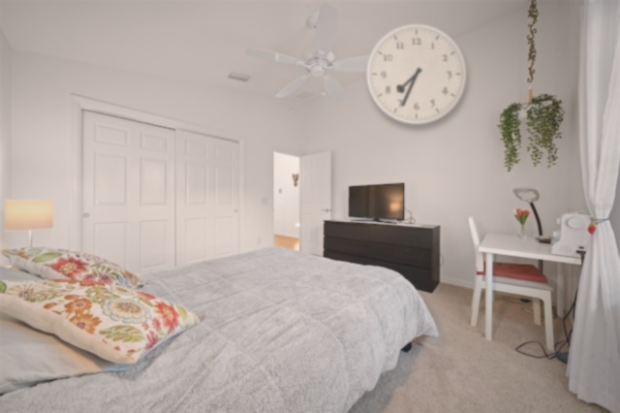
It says 7 h 34 min
